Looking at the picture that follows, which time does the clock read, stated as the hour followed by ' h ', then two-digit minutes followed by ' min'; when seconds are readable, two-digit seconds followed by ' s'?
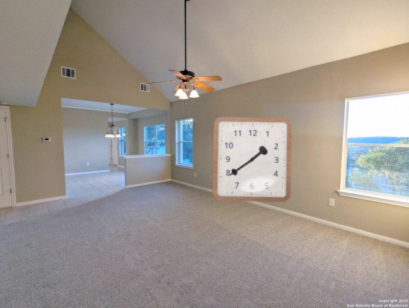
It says 1 h 39 min
